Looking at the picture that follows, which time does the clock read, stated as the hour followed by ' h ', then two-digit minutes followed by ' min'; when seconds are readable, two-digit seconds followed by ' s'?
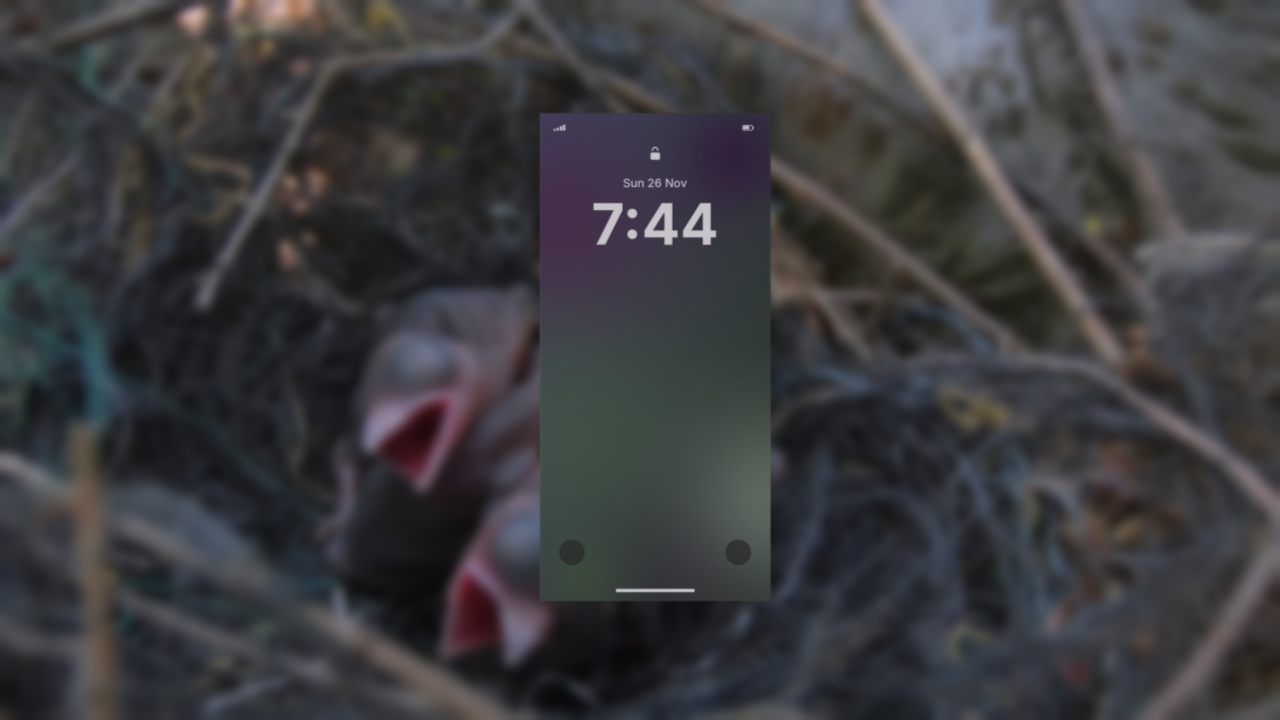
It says 7 h 44 min
